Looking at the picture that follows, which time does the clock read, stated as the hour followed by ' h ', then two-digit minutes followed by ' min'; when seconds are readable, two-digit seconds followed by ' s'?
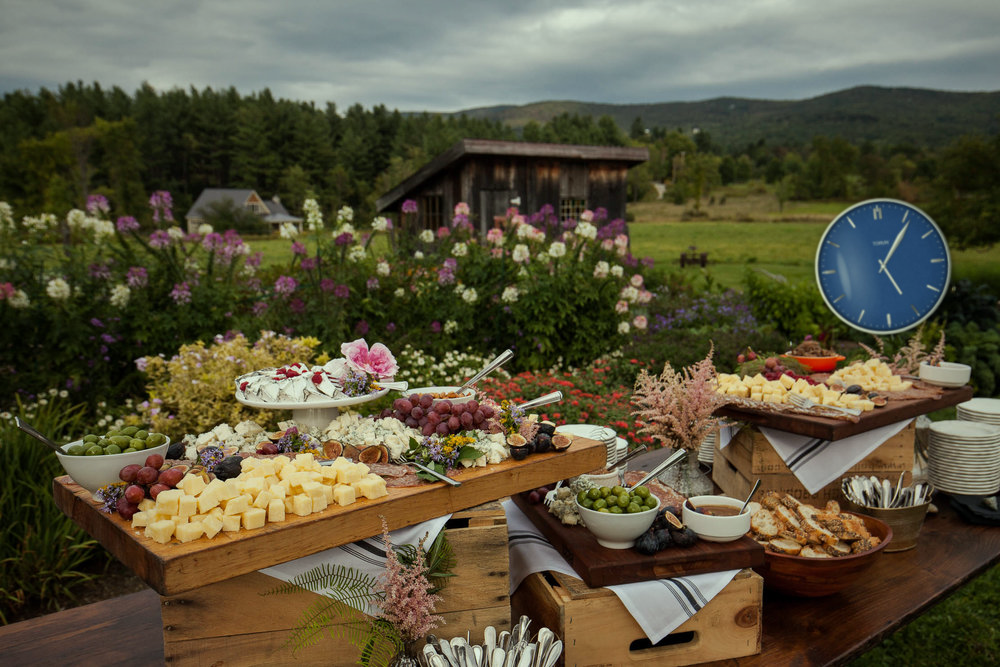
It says 5 h 06 min
